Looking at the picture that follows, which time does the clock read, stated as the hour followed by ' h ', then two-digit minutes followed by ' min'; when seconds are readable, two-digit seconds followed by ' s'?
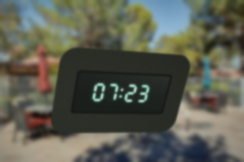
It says 7 h 23 min
